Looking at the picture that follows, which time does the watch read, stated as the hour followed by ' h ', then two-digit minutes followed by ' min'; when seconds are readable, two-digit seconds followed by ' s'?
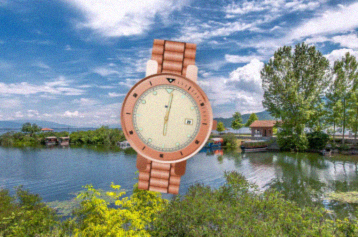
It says 6 h 01 min
